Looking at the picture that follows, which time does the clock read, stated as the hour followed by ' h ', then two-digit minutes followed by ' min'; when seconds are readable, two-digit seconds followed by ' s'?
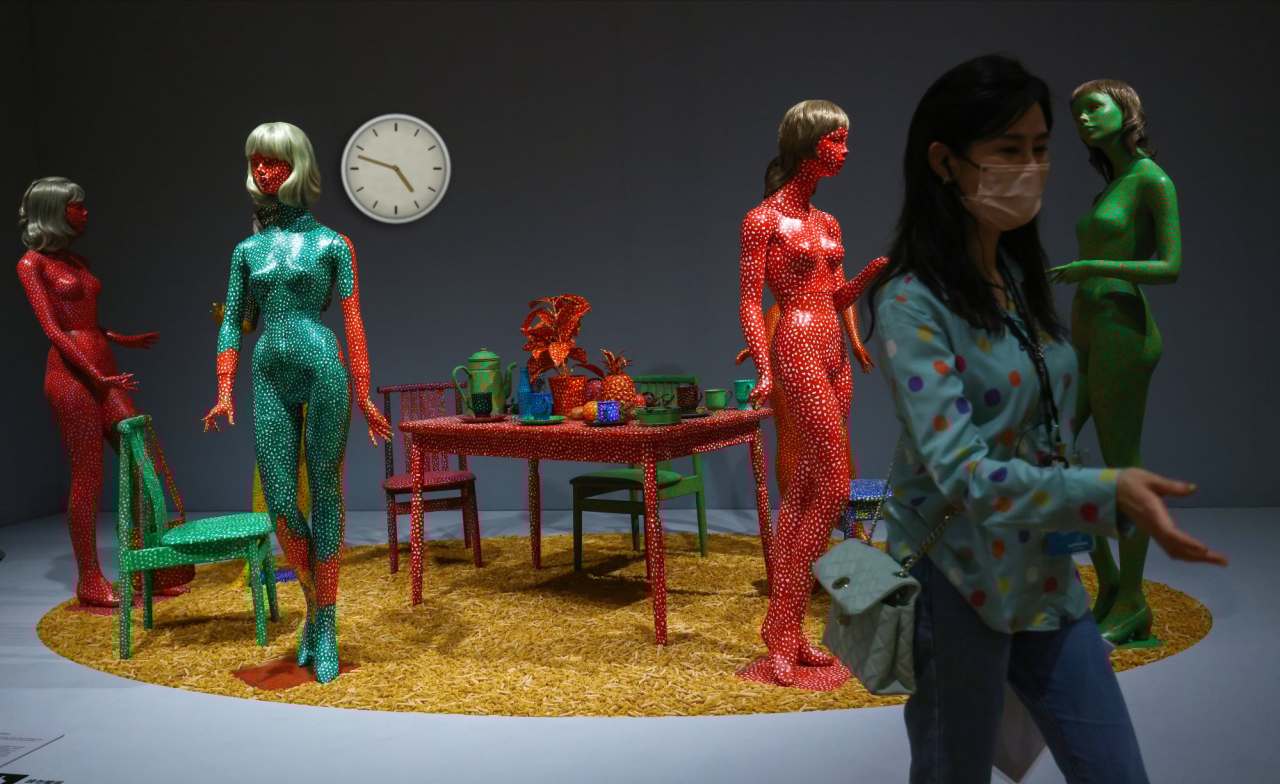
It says 4 h 48 min
